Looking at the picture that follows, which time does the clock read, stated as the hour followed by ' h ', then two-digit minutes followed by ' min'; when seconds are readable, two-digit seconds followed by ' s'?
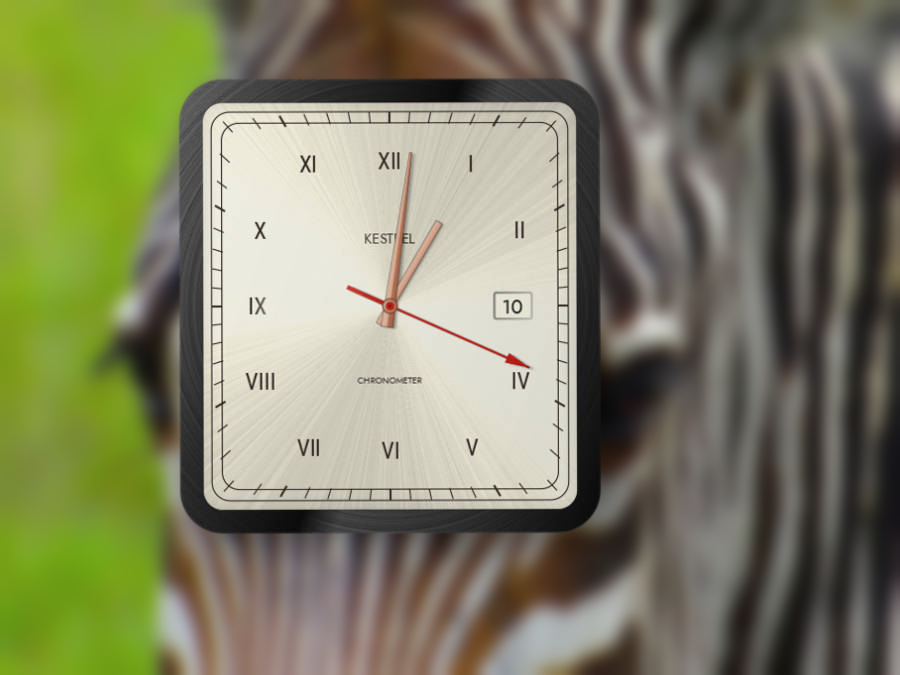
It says 1 h 01 min 19 s
